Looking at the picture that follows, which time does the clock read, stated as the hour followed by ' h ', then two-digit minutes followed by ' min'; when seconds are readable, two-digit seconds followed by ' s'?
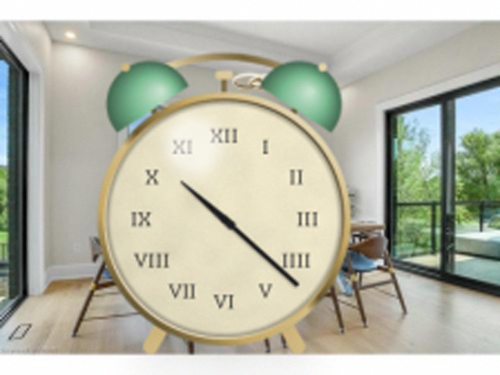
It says 10 h 22 min
